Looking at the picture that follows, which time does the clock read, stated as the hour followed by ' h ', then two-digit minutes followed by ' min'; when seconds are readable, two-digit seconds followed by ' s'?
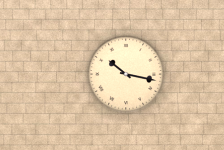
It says 10 h 17 min
